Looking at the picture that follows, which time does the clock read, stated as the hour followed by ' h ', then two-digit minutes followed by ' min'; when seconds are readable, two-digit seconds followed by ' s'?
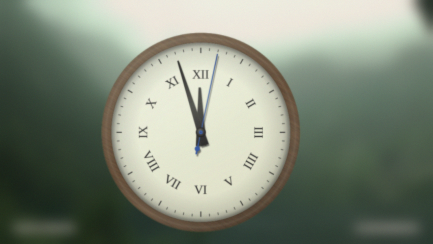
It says 11 h 57 min 02 s
